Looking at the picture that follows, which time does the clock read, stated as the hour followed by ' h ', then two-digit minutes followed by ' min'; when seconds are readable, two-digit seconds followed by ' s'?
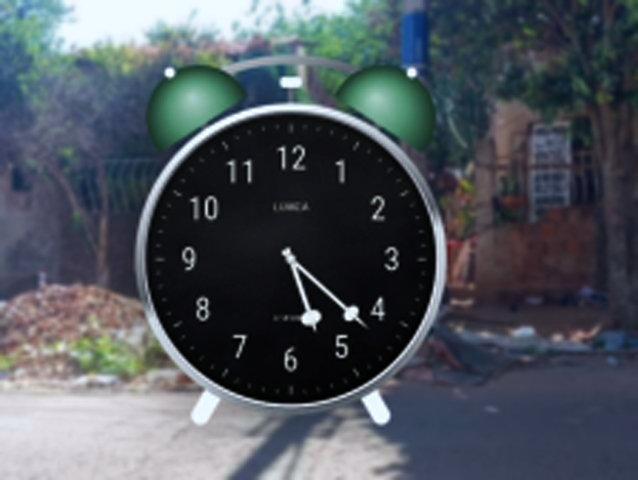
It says 5 h 22 min
